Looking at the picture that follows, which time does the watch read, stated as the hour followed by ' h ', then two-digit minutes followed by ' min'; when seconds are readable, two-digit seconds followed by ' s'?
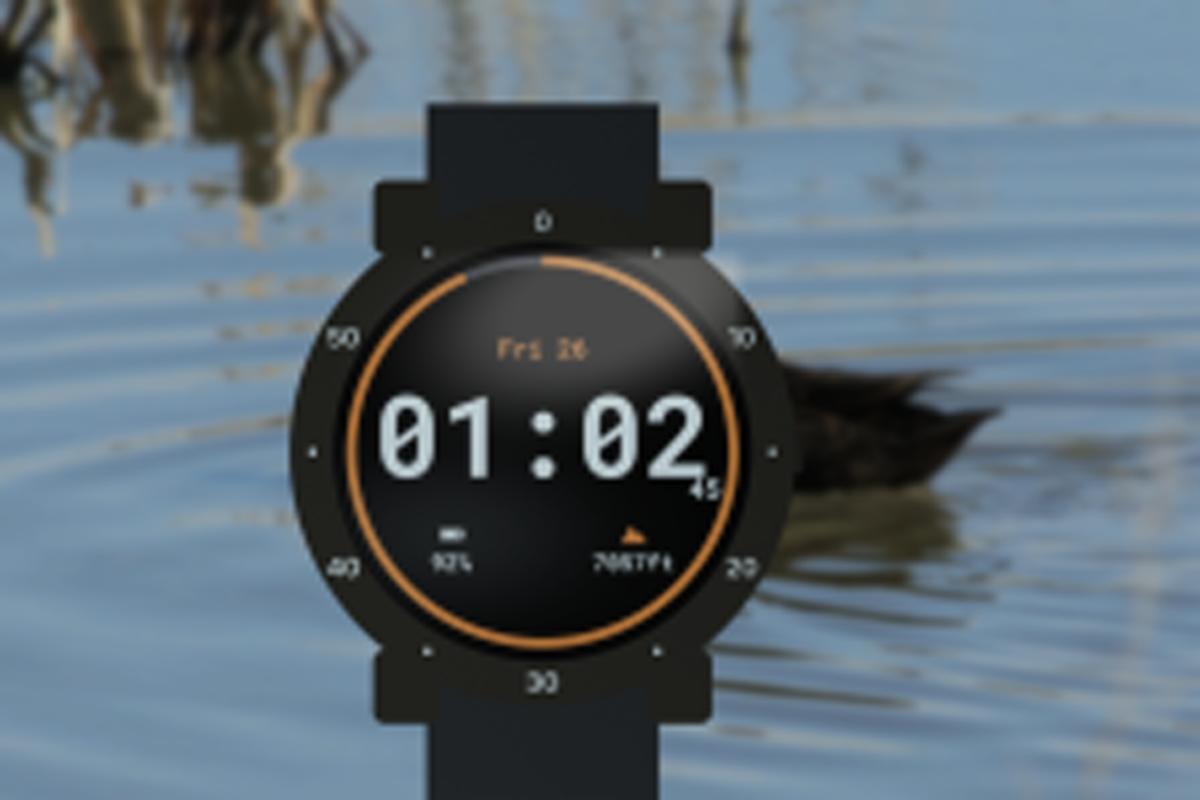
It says 1 h 02 min
